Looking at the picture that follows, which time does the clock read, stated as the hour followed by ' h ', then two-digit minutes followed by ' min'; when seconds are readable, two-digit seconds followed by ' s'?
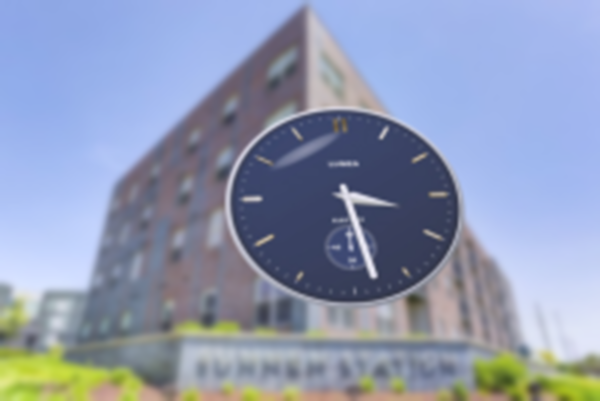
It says 3 h 28 min
